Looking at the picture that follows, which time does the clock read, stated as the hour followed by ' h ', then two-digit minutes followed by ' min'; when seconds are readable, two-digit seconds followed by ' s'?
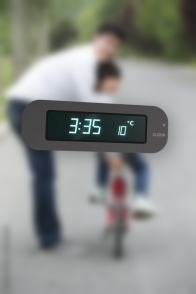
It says 3 h 35 min
